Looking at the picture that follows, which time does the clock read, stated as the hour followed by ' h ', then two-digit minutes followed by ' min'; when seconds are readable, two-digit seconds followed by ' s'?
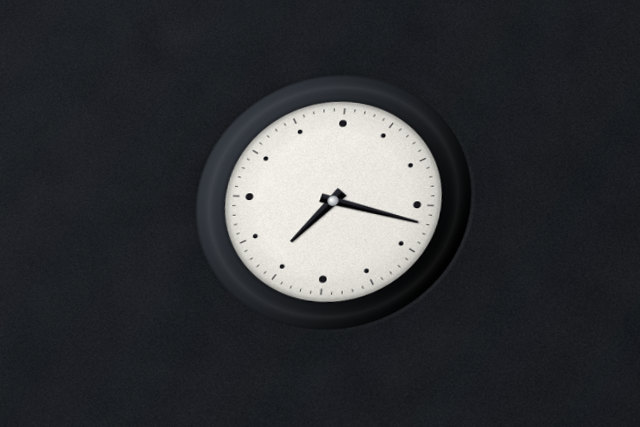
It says 7 h 17 min
